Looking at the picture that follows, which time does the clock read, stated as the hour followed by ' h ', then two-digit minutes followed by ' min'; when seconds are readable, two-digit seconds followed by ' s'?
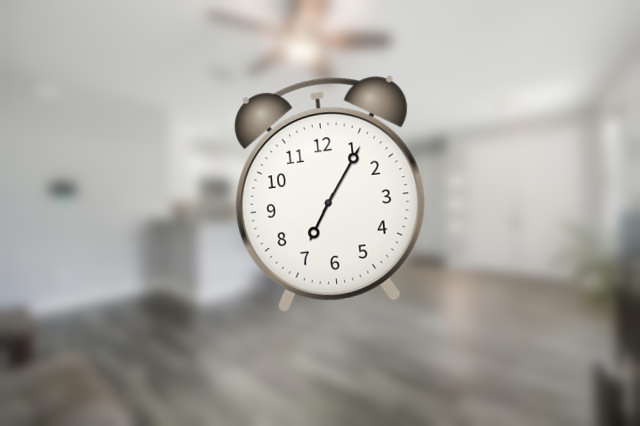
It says 7 h 06 min
